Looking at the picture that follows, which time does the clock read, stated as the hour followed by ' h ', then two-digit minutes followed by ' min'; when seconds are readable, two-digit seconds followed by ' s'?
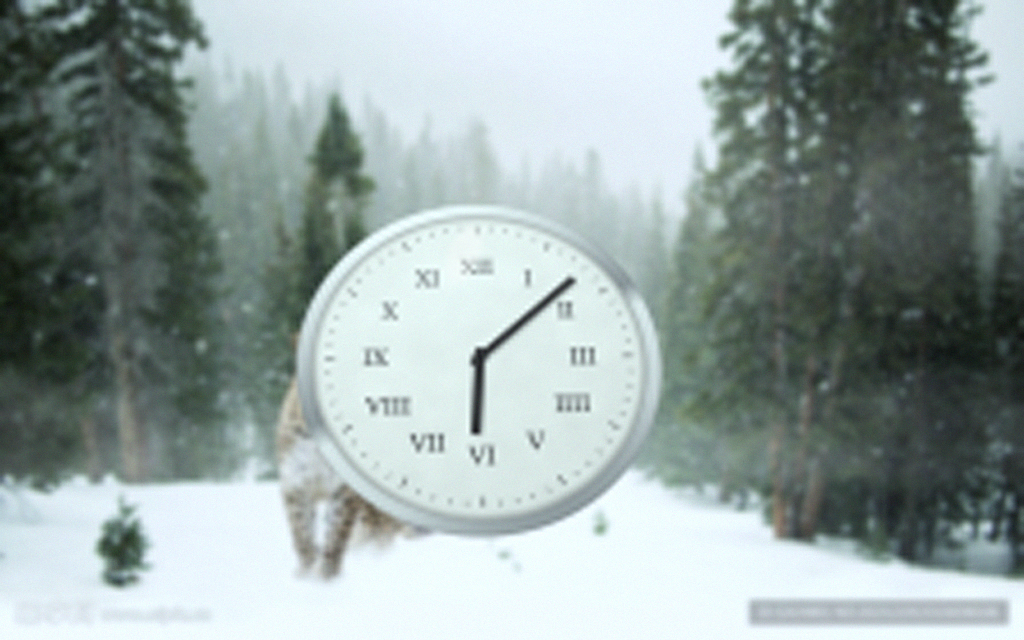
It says 6 h 08 min
